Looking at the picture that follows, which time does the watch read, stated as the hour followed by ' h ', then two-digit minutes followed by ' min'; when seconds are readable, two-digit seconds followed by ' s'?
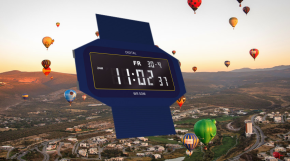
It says 11 h 02 min 37 s
